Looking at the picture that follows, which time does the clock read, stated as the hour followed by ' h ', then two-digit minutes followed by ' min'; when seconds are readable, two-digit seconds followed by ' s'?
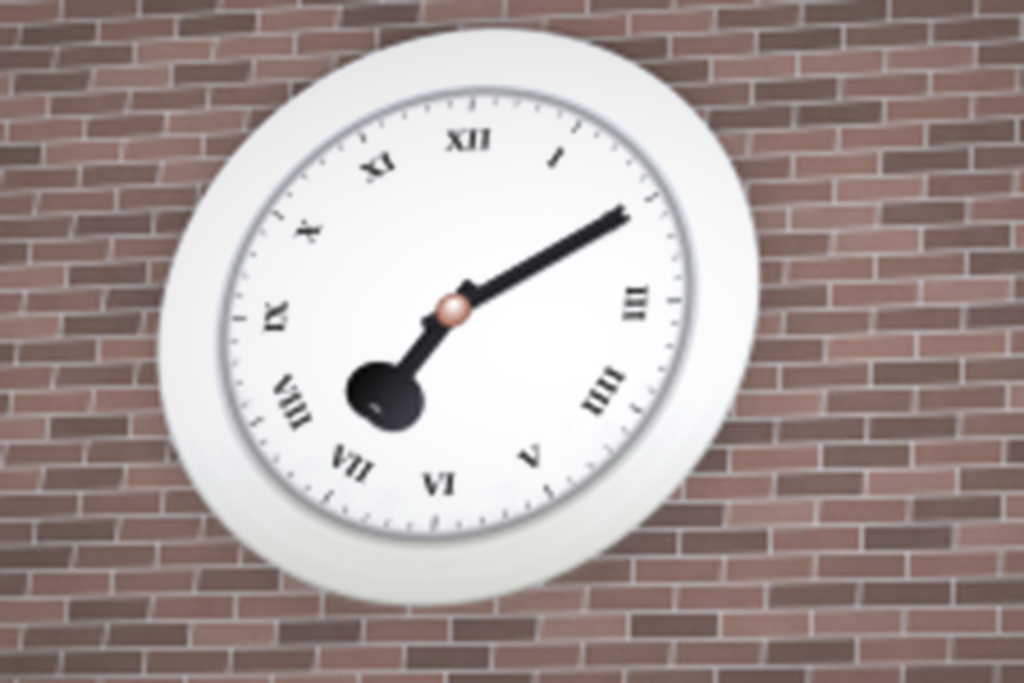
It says 7 h 10 min
